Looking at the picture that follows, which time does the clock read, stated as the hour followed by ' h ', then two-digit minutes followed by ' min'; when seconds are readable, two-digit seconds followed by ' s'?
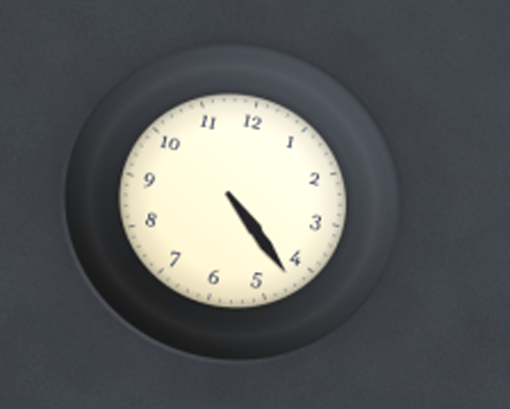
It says 4 h 22 min
